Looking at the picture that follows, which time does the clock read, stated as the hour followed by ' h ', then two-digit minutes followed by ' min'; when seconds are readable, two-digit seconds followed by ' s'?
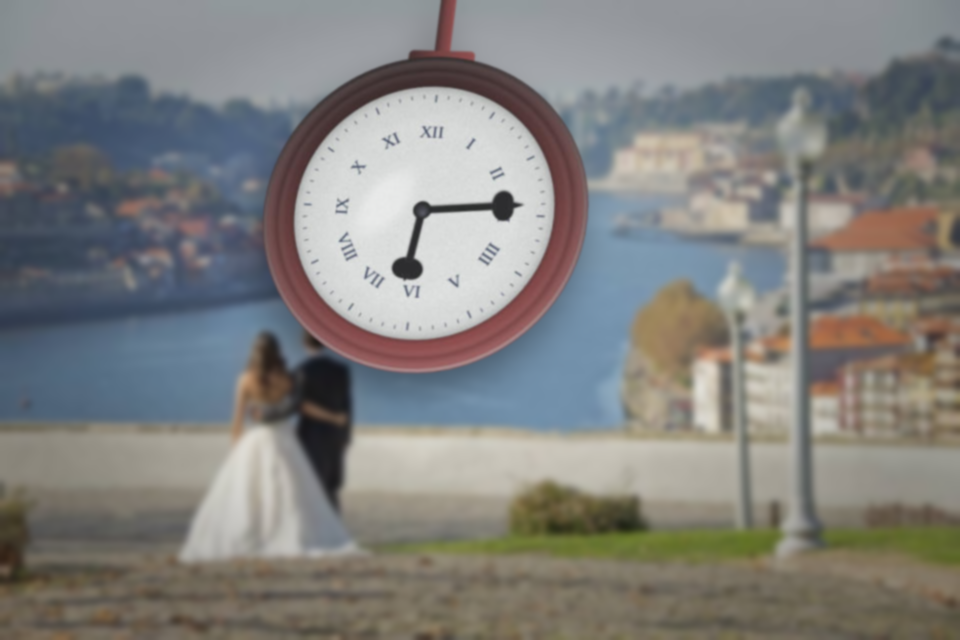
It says 6 h 14 min
